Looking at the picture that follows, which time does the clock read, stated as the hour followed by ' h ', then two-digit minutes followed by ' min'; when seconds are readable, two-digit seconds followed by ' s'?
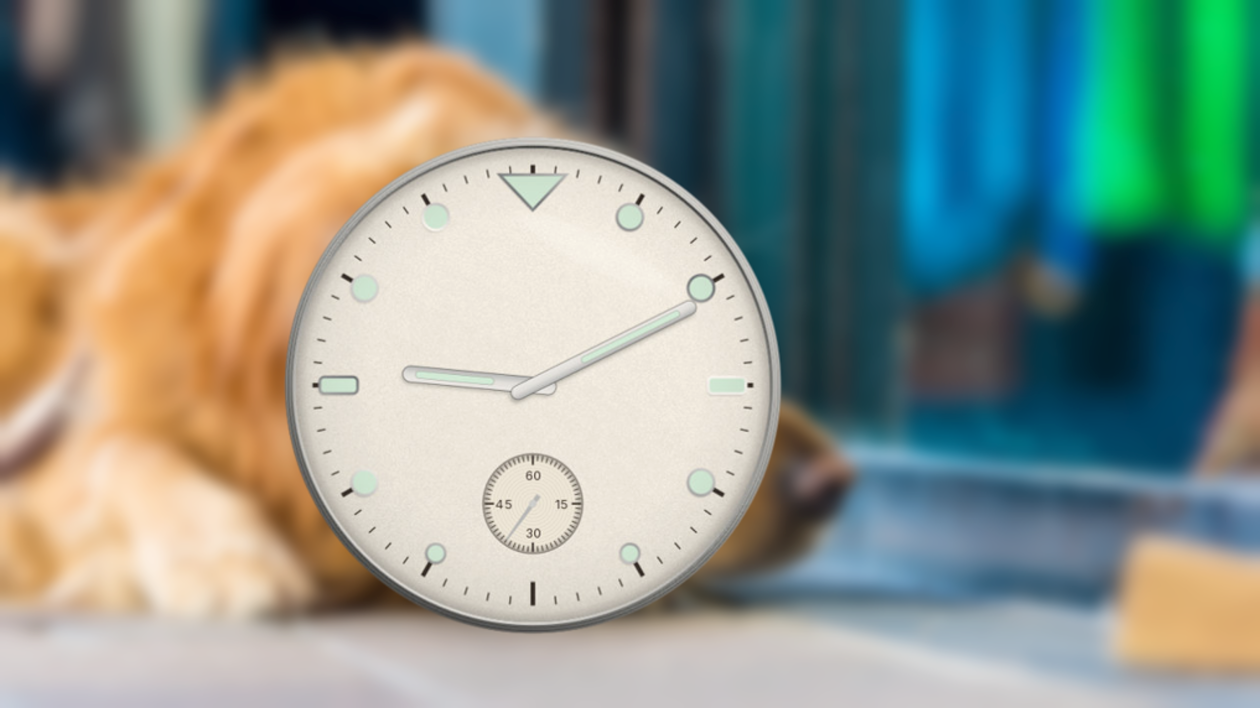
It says 9 h 10 min 36 s
